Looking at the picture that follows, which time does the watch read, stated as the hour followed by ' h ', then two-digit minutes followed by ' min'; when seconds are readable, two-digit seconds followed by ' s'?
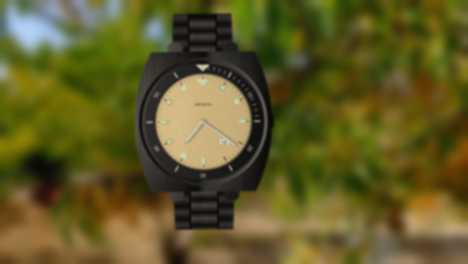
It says 7 h 21 min
